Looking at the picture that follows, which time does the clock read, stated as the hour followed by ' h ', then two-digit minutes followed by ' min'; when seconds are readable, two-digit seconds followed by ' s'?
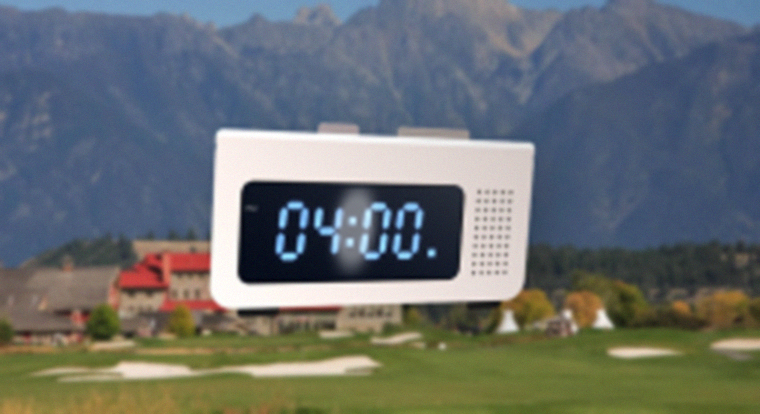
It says 4 h 00 min
